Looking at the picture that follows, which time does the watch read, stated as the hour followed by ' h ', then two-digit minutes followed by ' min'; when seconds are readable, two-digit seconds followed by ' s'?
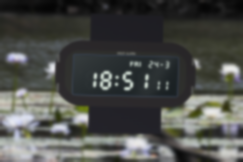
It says 18 h 51 min
